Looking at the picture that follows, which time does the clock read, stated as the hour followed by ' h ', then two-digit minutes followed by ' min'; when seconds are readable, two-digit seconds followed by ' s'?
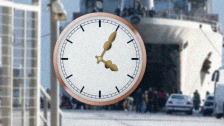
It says 4 h 05 min
